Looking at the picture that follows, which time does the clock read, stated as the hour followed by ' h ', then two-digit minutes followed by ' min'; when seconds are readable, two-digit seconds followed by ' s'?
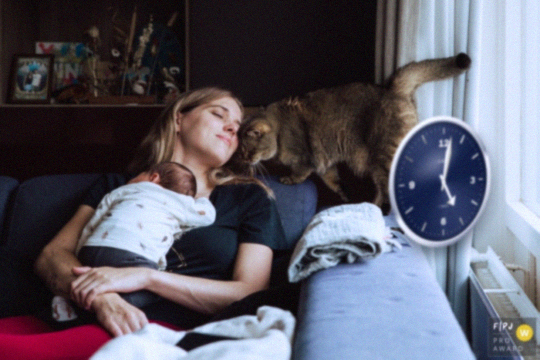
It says 5 h 02 min
